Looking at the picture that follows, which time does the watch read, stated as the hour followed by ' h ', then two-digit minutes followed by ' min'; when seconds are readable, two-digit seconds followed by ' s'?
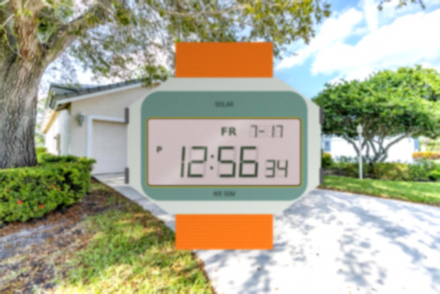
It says 12 h 56 min 34 s
